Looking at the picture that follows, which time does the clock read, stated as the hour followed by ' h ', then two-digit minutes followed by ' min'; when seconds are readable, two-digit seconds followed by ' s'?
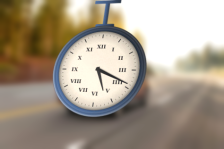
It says 5 h 19 min
